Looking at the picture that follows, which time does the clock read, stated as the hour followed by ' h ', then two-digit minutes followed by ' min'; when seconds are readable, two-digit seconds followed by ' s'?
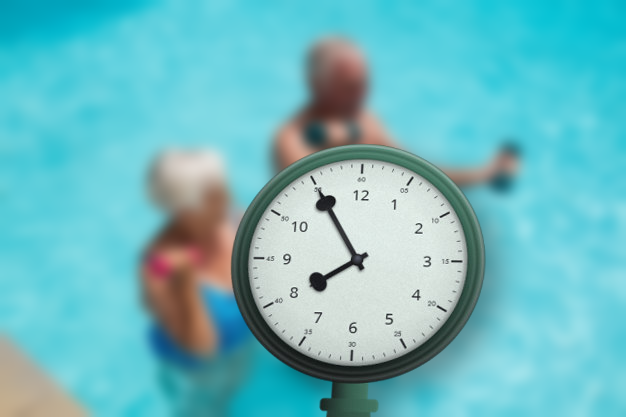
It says 7 h 55 min
